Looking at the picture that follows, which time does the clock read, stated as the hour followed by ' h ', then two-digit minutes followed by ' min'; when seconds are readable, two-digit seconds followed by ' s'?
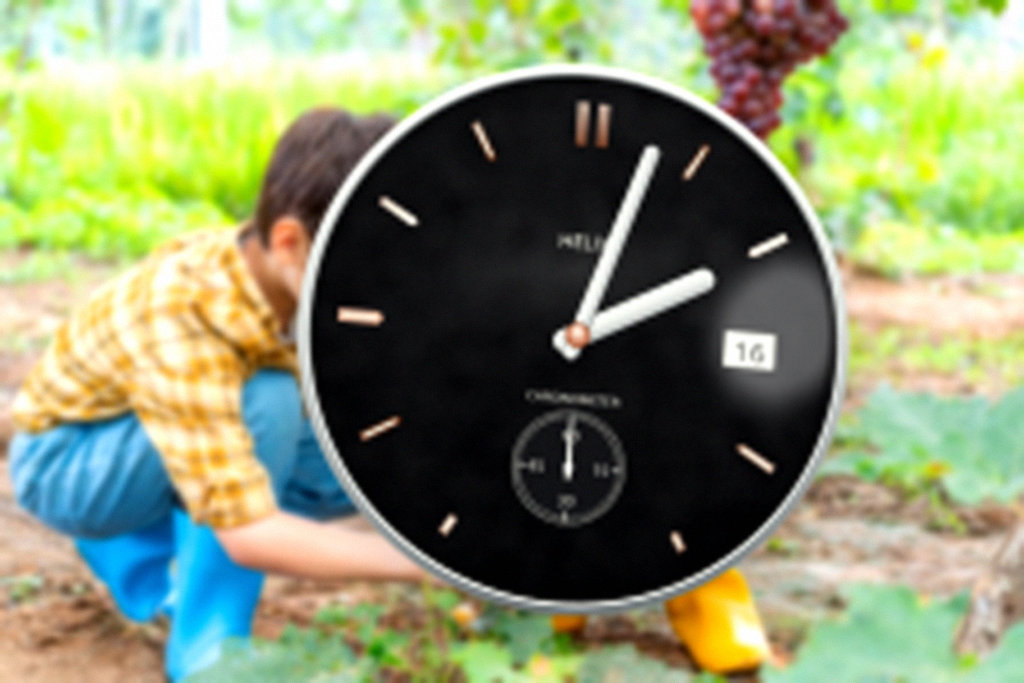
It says 2 h 03 min
